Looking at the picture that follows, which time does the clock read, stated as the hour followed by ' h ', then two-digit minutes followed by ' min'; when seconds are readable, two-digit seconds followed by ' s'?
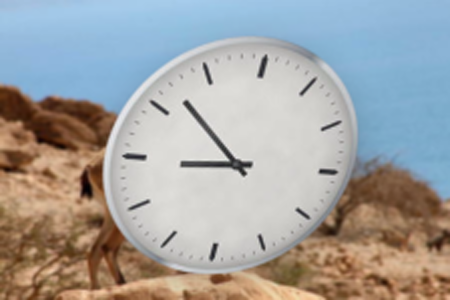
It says 8 h 52 min
